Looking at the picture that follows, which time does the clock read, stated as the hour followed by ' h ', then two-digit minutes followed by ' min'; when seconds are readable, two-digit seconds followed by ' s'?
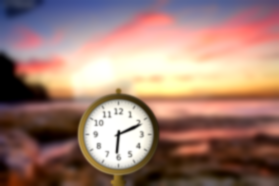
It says 6 h 11 min
